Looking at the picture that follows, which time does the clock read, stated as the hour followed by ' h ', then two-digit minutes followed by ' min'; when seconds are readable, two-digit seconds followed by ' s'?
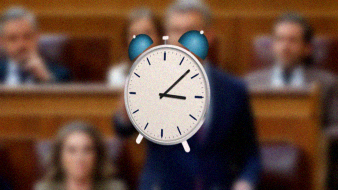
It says 3 h 08 min
